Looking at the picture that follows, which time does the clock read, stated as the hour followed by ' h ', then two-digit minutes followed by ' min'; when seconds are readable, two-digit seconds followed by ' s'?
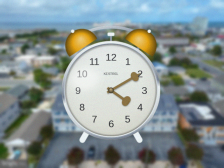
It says 4 h 10 min
